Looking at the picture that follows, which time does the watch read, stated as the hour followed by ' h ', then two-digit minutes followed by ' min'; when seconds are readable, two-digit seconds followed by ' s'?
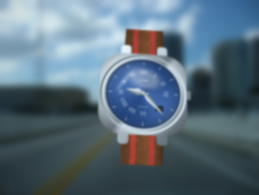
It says 9 h 23 min
